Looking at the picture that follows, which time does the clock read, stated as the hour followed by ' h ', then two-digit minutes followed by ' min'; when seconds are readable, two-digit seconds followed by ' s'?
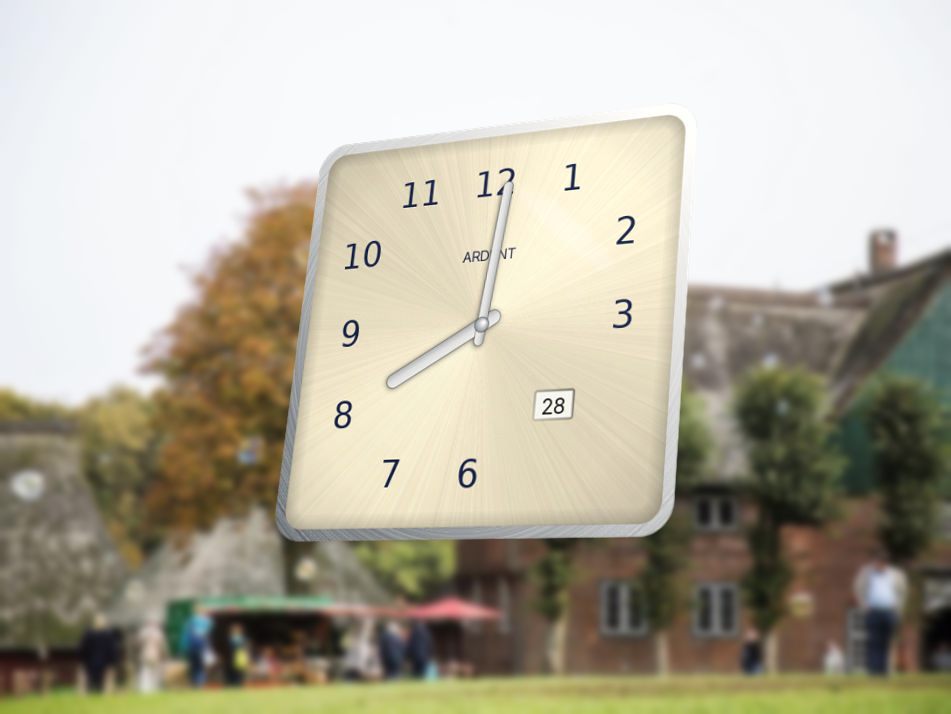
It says 8 h 01 min
